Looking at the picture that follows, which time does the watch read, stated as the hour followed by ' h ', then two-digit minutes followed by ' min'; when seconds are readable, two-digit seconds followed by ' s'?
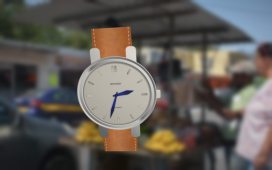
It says 2 h 33 min
